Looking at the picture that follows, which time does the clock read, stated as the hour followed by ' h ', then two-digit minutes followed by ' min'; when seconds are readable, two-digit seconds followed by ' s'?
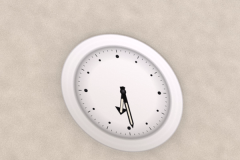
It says 6 h 29 min
